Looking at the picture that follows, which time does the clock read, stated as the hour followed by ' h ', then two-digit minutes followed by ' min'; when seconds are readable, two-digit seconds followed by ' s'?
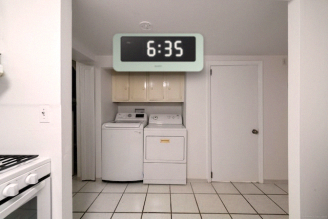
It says 6 h 35 min
